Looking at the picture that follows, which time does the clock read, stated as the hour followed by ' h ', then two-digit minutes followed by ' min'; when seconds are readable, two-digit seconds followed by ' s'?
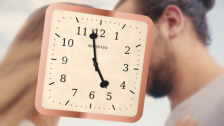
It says 4 h 58 min
